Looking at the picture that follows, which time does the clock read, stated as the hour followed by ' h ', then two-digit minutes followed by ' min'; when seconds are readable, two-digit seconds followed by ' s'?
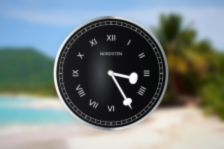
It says 3 h 25 min
